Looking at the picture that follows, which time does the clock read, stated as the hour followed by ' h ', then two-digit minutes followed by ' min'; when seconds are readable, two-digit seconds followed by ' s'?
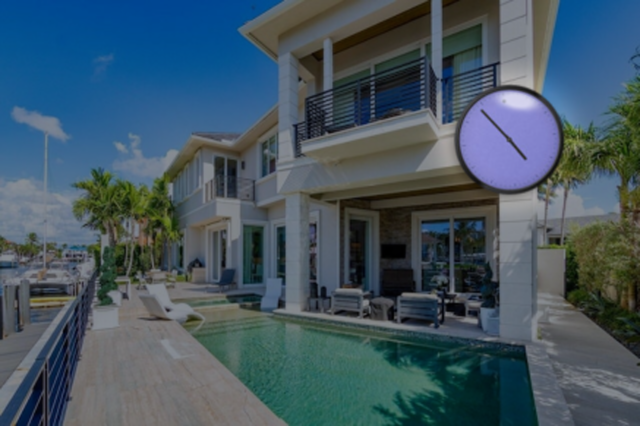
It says 4 h 54 min
